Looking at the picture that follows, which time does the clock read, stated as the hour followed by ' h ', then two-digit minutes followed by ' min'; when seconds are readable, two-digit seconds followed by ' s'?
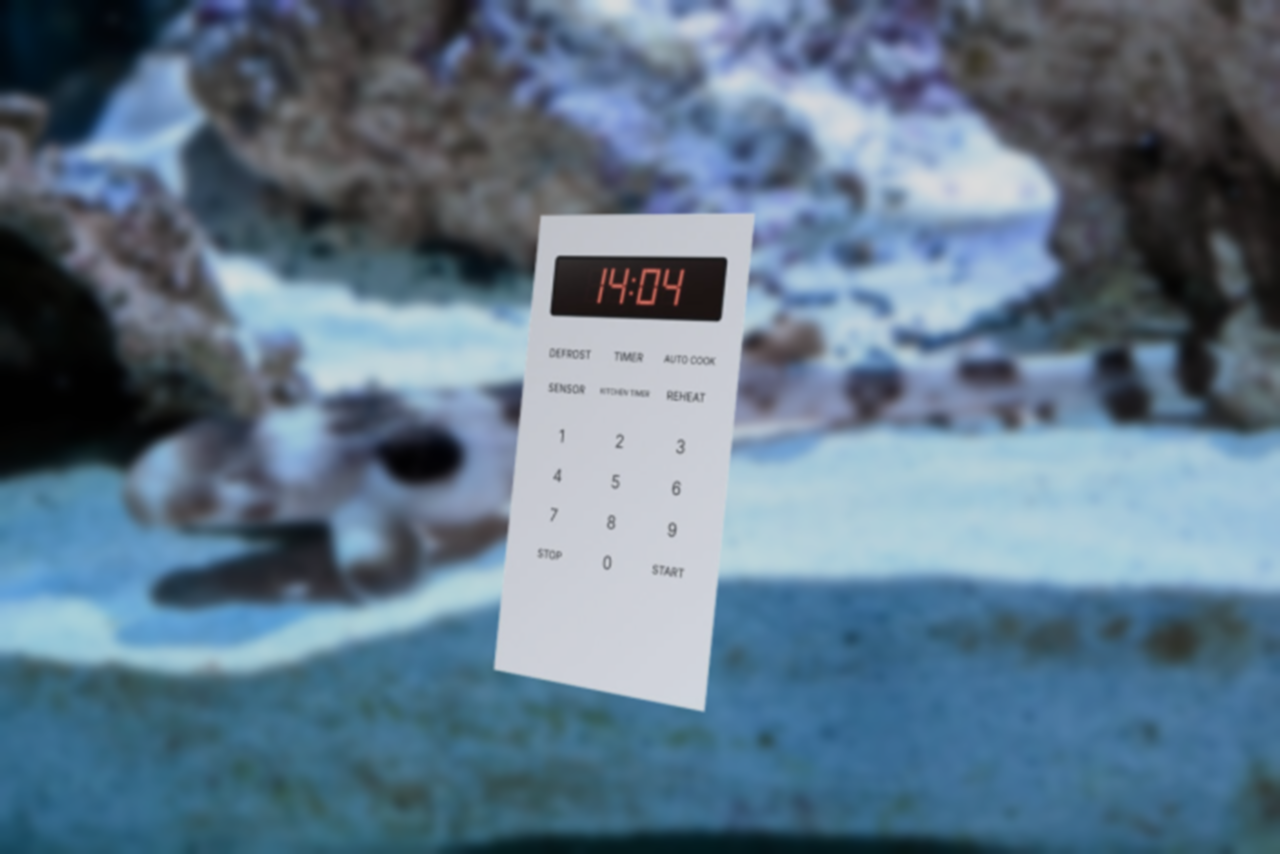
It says 14 h 04 min
